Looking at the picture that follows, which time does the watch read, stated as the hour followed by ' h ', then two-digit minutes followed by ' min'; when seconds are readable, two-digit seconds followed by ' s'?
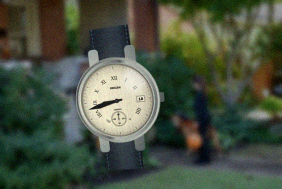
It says 8 h 43 min
